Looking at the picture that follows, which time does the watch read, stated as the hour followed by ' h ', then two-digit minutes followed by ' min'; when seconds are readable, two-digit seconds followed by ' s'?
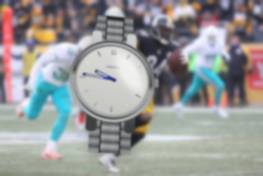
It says 9 h 46 min
